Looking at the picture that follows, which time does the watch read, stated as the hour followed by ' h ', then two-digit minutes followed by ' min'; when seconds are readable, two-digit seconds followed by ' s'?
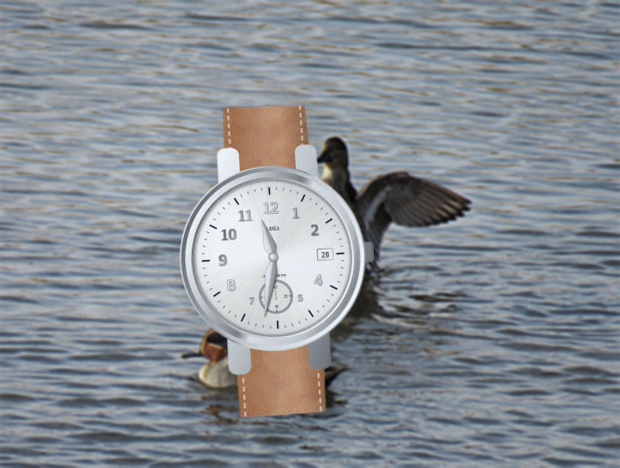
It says 11 h 32 min
